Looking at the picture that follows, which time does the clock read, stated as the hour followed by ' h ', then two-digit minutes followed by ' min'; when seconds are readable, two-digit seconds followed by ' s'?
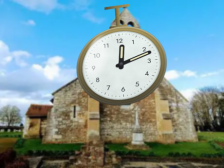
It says 12 h 12 min
